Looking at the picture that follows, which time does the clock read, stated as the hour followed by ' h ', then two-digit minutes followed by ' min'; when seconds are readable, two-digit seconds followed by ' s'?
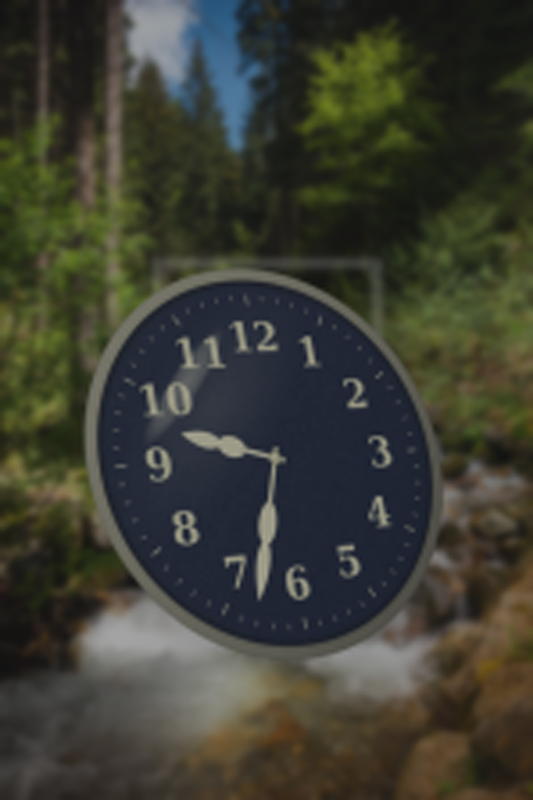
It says 9 h 33 min
